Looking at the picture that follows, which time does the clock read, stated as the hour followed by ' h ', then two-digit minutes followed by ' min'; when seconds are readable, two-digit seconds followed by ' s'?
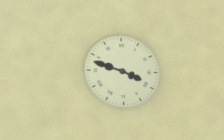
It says 3 h 48 min
